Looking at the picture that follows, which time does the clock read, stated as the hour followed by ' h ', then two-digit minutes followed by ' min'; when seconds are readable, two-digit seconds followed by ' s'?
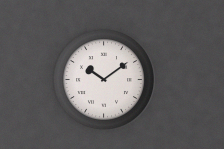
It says 10 h 09 min
